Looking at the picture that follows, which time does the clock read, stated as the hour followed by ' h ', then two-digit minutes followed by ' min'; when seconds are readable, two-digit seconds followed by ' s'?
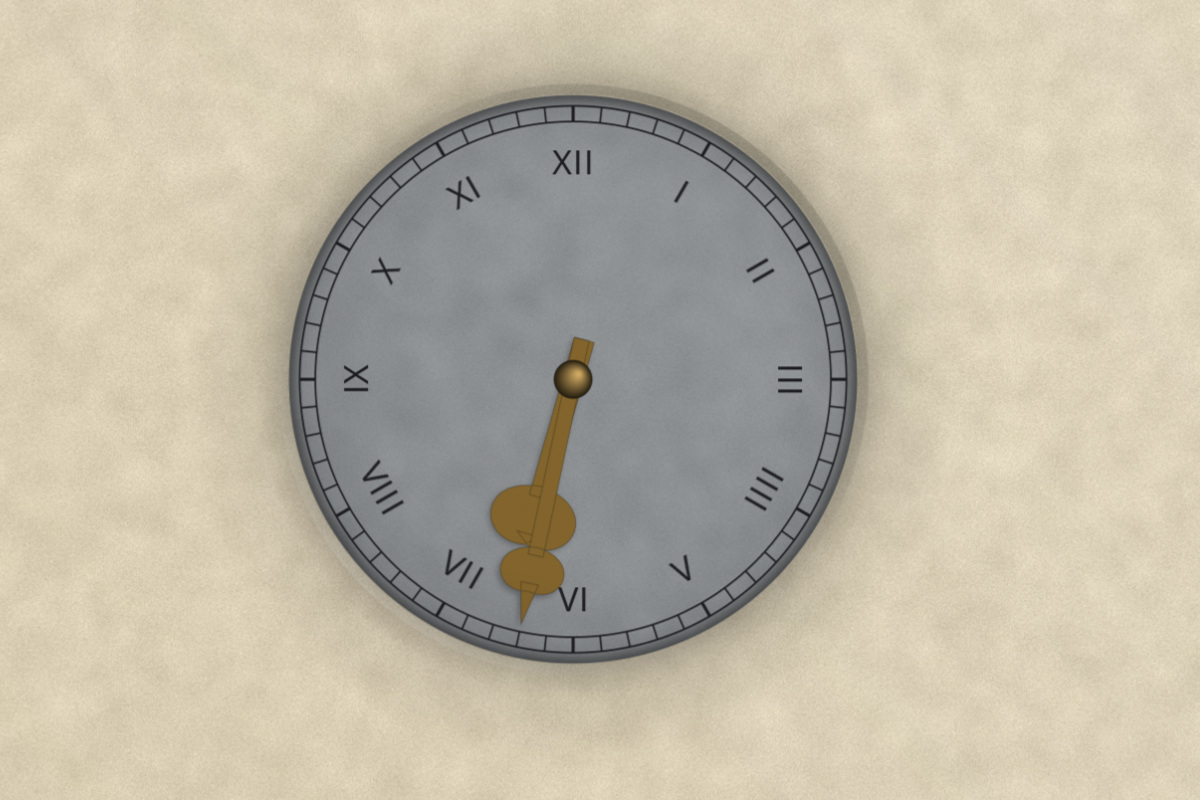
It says 6 h 32 min
